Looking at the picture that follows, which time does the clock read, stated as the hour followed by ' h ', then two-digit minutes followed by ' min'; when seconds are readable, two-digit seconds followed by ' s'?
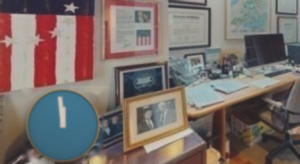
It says 11 h 59 min
